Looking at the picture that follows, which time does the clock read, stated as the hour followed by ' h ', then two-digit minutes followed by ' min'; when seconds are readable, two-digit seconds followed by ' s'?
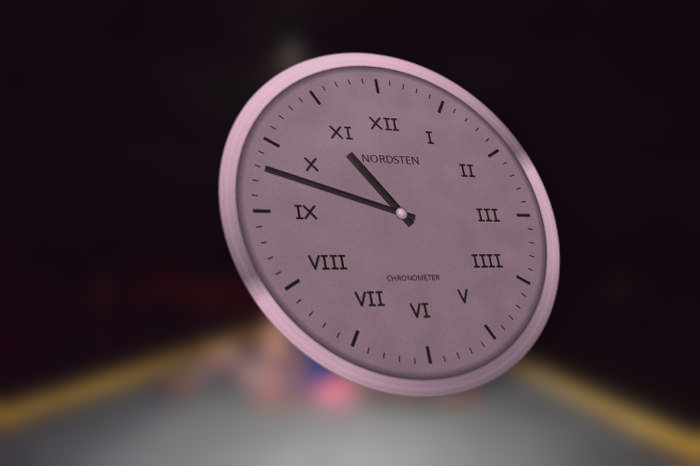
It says 10 h 48 min
